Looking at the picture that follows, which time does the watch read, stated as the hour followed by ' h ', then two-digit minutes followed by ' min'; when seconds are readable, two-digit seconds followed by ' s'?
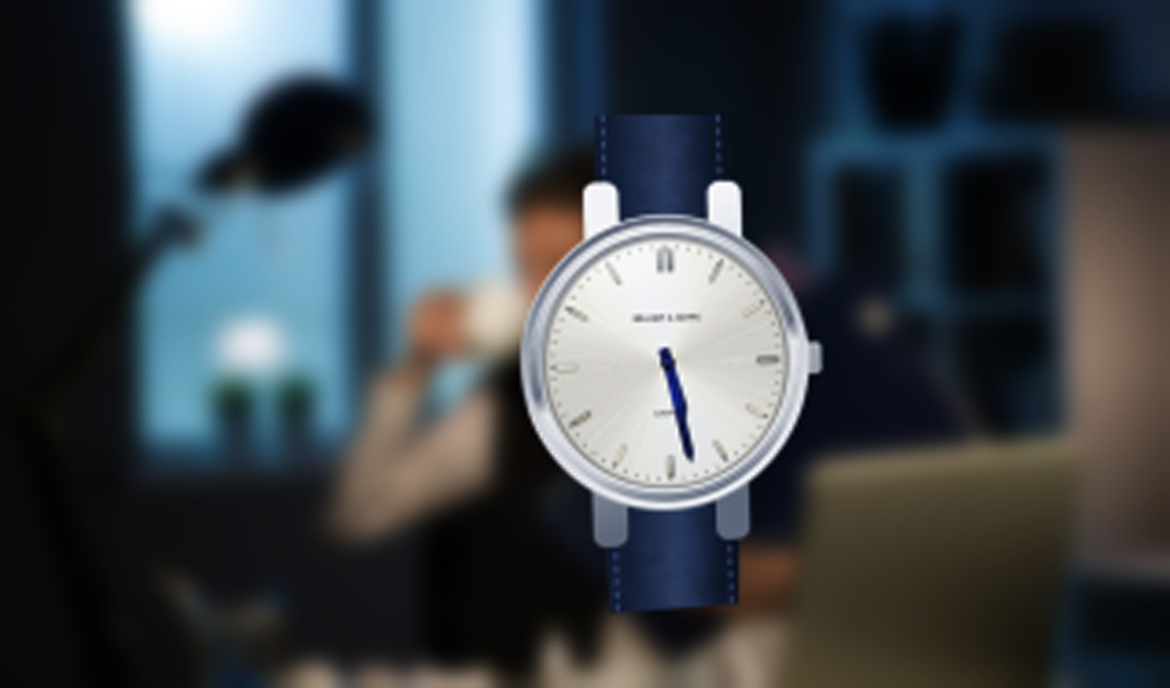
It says 5 h 28 min
